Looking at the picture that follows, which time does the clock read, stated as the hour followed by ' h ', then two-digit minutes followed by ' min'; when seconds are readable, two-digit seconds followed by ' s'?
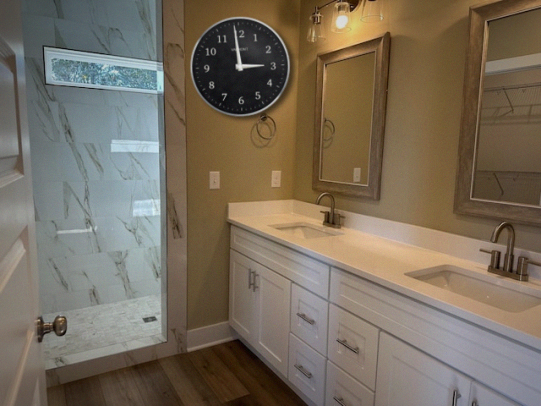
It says 2 h 59 min
